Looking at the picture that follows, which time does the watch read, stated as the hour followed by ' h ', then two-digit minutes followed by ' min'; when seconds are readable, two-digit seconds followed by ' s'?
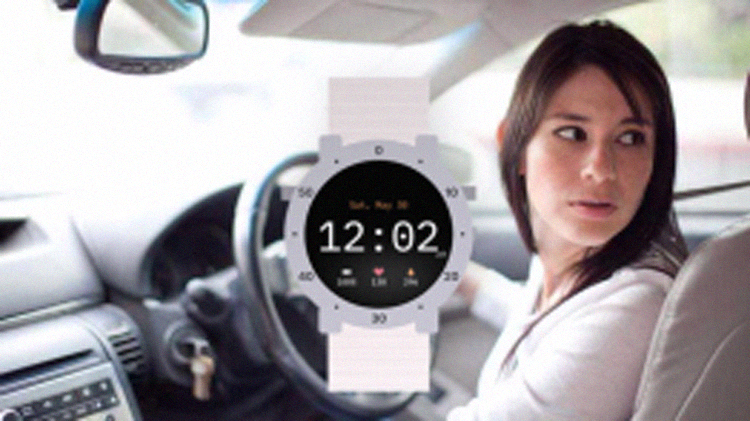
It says 12 h 02 min
